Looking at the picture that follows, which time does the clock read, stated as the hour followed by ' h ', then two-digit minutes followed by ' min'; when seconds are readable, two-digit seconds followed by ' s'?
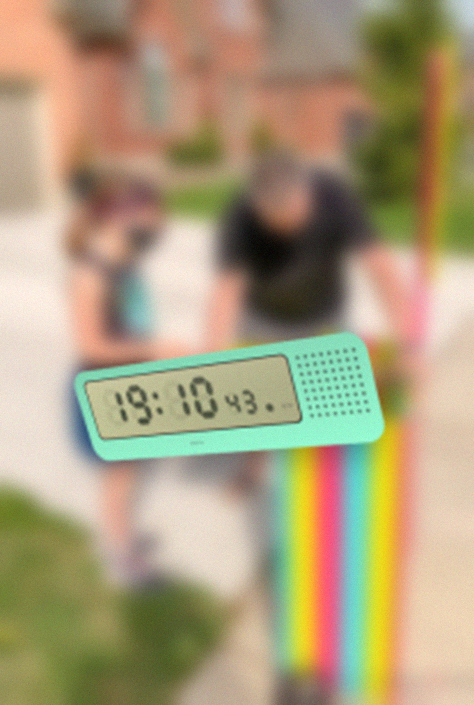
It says 19 h 10 min 43 s
